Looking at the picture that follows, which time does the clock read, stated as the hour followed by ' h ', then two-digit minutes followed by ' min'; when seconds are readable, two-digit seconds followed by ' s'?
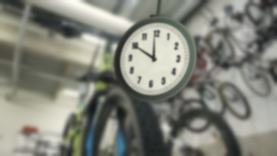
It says 11 h 50 min
